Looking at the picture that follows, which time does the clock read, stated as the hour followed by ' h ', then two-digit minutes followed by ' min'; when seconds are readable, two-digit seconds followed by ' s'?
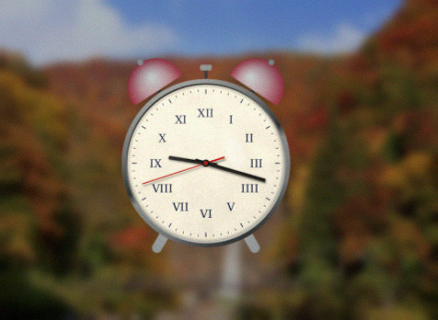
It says 9 h 17 min 42 s
